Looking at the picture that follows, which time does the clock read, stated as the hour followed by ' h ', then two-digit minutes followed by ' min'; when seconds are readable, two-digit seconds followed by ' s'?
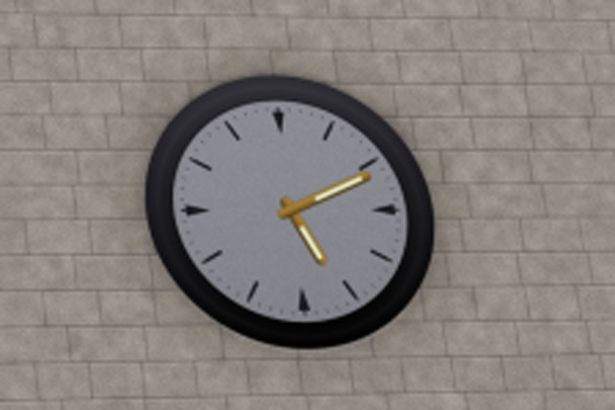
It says 5 h 11 min
